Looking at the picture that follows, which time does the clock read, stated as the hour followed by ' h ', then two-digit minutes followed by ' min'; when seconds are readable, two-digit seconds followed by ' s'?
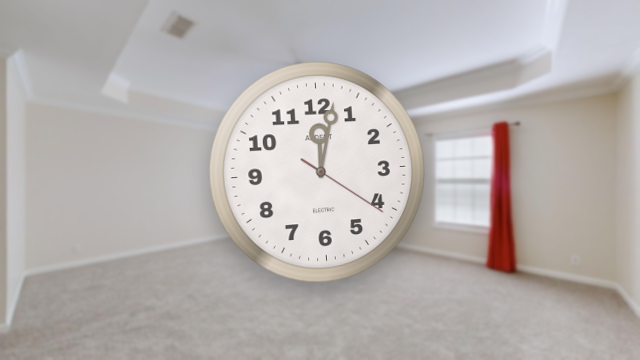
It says 12 h 02 min 21 s
